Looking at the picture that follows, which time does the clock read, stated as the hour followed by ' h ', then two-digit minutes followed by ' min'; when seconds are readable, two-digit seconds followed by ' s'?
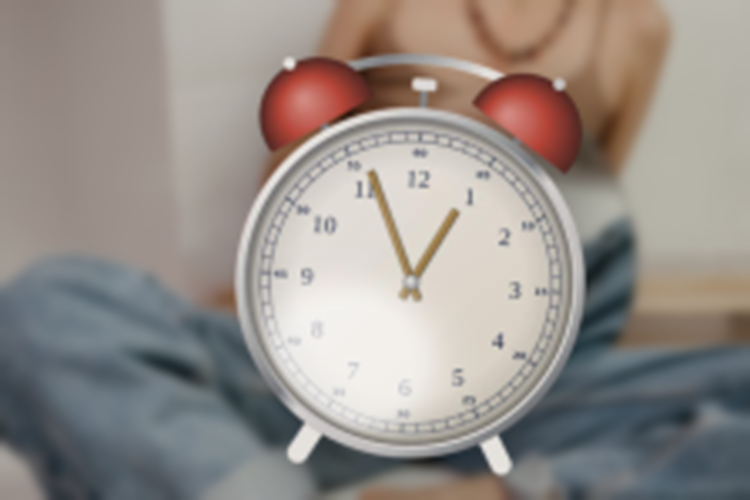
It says 12 h 56 min
